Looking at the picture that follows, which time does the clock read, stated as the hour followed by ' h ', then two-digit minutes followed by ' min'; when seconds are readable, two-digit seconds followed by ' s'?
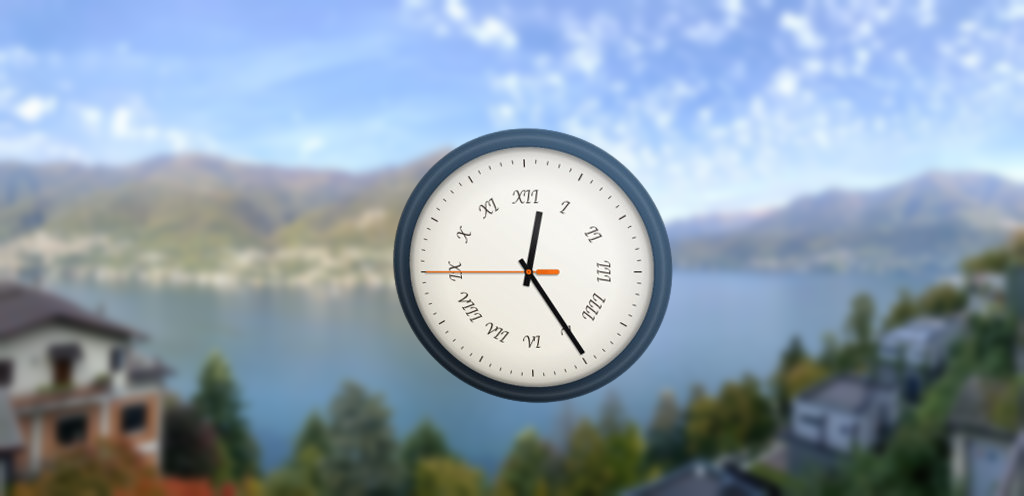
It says 12 h 24 min 45 s
